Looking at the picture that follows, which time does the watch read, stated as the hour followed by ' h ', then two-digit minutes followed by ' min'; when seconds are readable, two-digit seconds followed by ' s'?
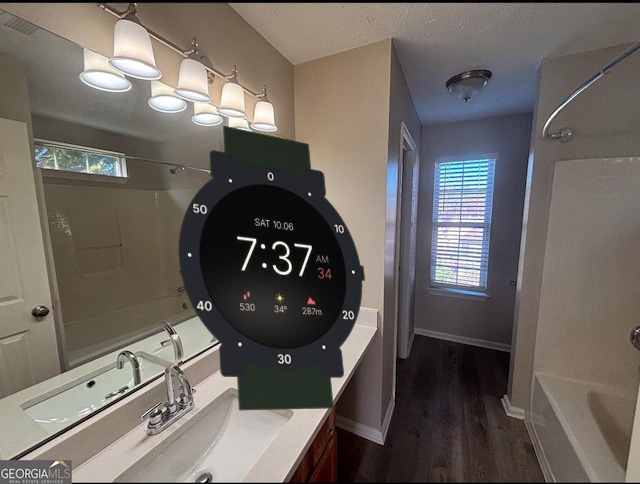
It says 7 h 37 min 34 s
